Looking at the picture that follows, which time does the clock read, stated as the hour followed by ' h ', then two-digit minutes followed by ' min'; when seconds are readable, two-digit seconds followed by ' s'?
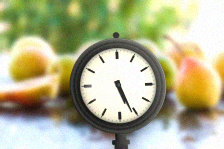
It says 5 h 26 min
